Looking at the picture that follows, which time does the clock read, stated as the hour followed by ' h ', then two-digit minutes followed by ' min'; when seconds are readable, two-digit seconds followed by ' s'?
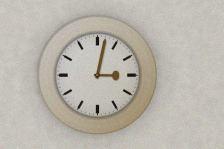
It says 3 h 02 min
